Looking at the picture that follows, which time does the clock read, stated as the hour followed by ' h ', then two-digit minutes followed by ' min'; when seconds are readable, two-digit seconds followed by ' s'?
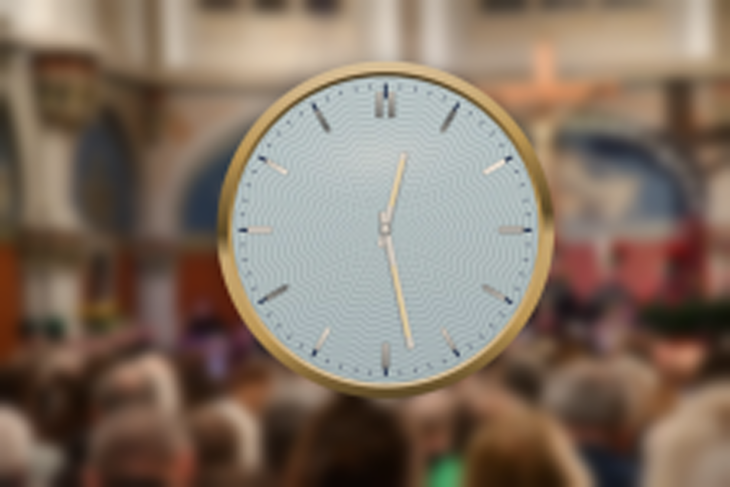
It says 12 h 28 min
